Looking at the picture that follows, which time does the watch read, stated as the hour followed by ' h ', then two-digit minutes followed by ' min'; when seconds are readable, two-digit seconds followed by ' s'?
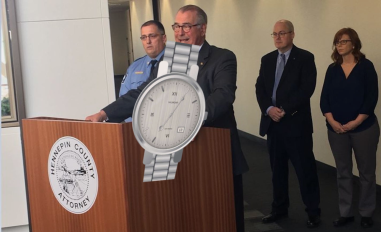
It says 7 h 05 min
